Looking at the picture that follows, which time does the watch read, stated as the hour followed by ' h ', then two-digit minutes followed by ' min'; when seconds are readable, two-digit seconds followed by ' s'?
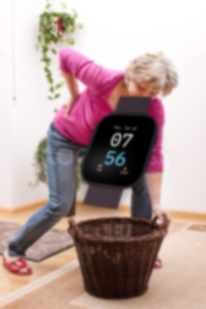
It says 7 h 56 min
